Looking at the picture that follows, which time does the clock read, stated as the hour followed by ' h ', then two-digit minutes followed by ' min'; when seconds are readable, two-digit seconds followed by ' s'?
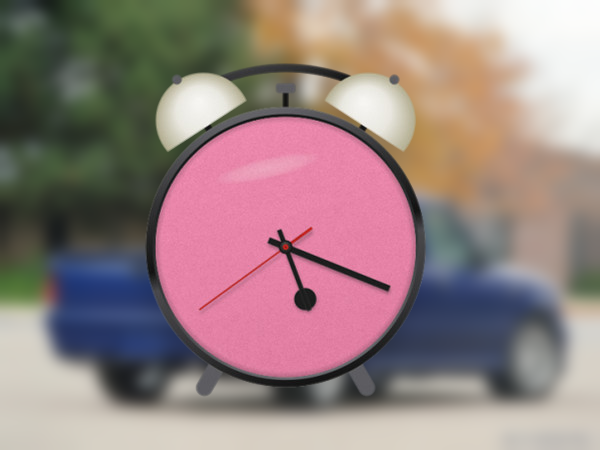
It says 5 h 18 min 39 s
